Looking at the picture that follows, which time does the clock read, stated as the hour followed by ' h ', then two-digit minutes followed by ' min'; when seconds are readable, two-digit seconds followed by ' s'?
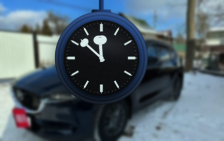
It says 11 h 52 min
